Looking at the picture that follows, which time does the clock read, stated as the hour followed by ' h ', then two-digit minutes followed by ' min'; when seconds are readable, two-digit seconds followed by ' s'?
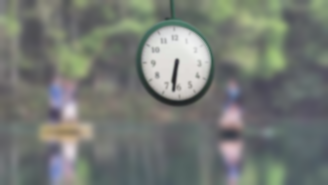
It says 6 h 32 min
